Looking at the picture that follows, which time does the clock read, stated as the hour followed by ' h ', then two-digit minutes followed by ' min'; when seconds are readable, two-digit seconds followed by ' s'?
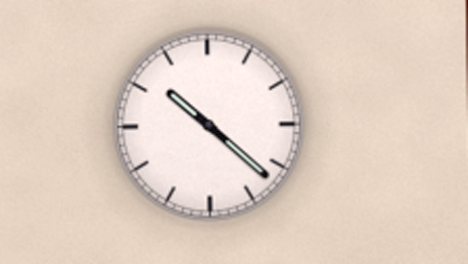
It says 10 h 22 min
